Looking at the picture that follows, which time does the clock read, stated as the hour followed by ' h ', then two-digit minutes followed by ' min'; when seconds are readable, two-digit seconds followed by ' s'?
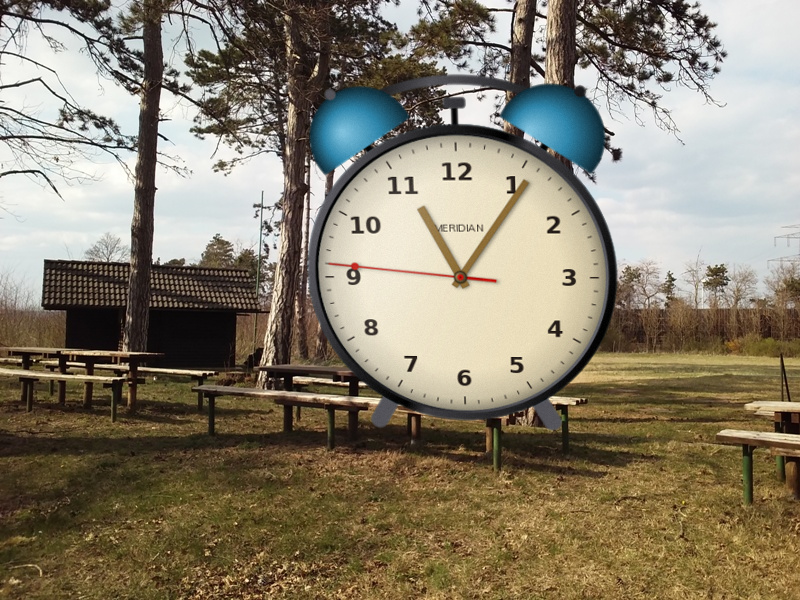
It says 11 h 05 min 46 s
